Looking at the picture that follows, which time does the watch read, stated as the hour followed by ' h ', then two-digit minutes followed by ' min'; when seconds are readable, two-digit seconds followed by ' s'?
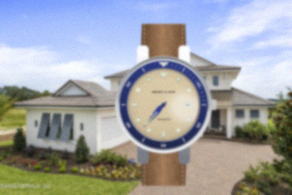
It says 7 h 37 min
